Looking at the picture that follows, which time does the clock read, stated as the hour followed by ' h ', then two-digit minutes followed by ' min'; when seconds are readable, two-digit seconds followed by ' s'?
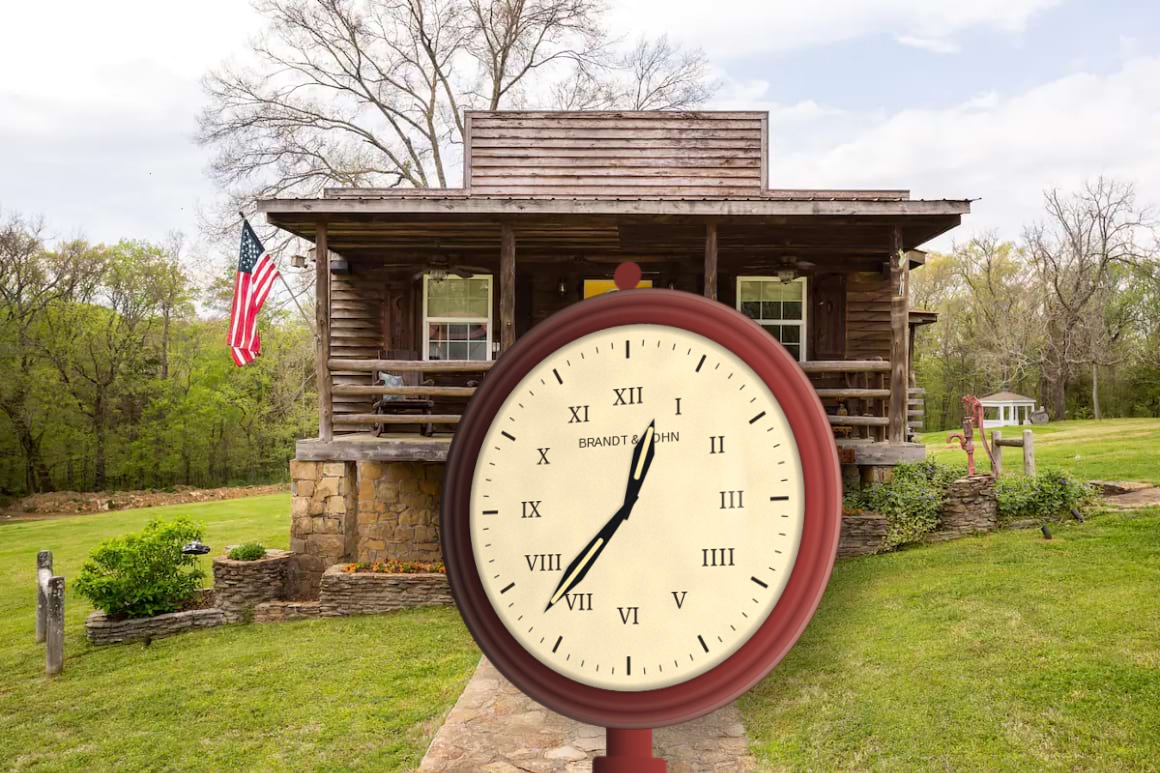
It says 12 h 37 min
